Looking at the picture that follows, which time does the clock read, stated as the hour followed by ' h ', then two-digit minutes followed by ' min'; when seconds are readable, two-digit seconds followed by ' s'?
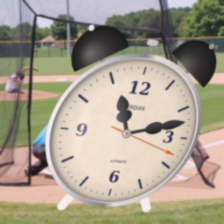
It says 11 h 12 min 18 s
